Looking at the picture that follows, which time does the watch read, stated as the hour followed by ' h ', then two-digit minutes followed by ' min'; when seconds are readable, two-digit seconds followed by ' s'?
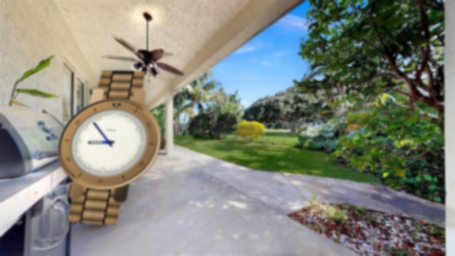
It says 8 h 53 min
